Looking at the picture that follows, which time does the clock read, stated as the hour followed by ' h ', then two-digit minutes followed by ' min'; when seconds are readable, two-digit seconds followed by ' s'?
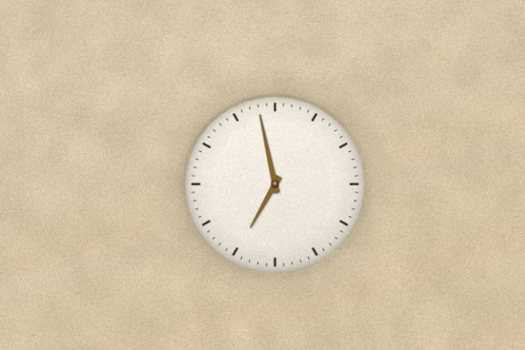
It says 6 h 58 min
